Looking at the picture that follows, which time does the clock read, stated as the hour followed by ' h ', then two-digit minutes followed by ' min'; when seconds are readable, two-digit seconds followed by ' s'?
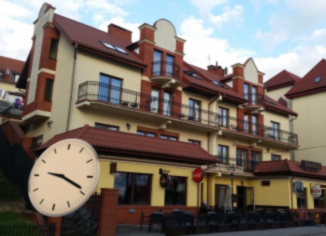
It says 9 h 19 min
